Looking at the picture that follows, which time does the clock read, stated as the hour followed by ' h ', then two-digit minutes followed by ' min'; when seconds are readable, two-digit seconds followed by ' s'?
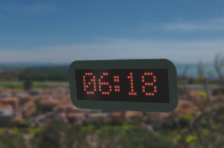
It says 6 h 18 min
